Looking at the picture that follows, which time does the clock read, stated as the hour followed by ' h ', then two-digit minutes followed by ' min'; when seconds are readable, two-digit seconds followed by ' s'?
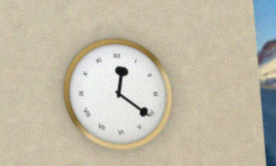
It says 12 h 21 min
